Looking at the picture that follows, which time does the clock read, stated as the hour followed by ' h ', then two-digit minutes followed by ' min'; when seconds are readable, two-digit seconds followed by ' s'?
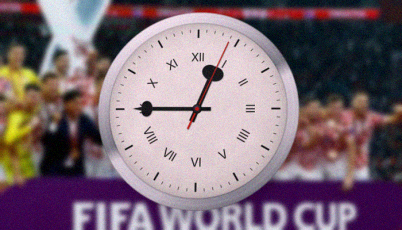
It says 12 h 45 min 04 s
